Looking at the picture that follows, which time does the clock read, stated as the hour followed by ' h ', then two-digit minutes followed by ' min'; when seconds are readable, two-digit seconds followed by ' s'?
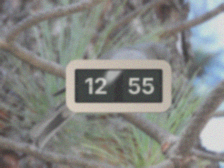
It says 12 h 55 min
